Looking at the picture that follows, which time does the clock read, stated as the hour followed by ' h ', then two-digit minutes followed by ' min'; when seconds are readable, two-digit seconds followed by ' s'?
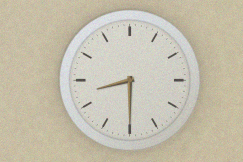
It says 8 h 30 min
